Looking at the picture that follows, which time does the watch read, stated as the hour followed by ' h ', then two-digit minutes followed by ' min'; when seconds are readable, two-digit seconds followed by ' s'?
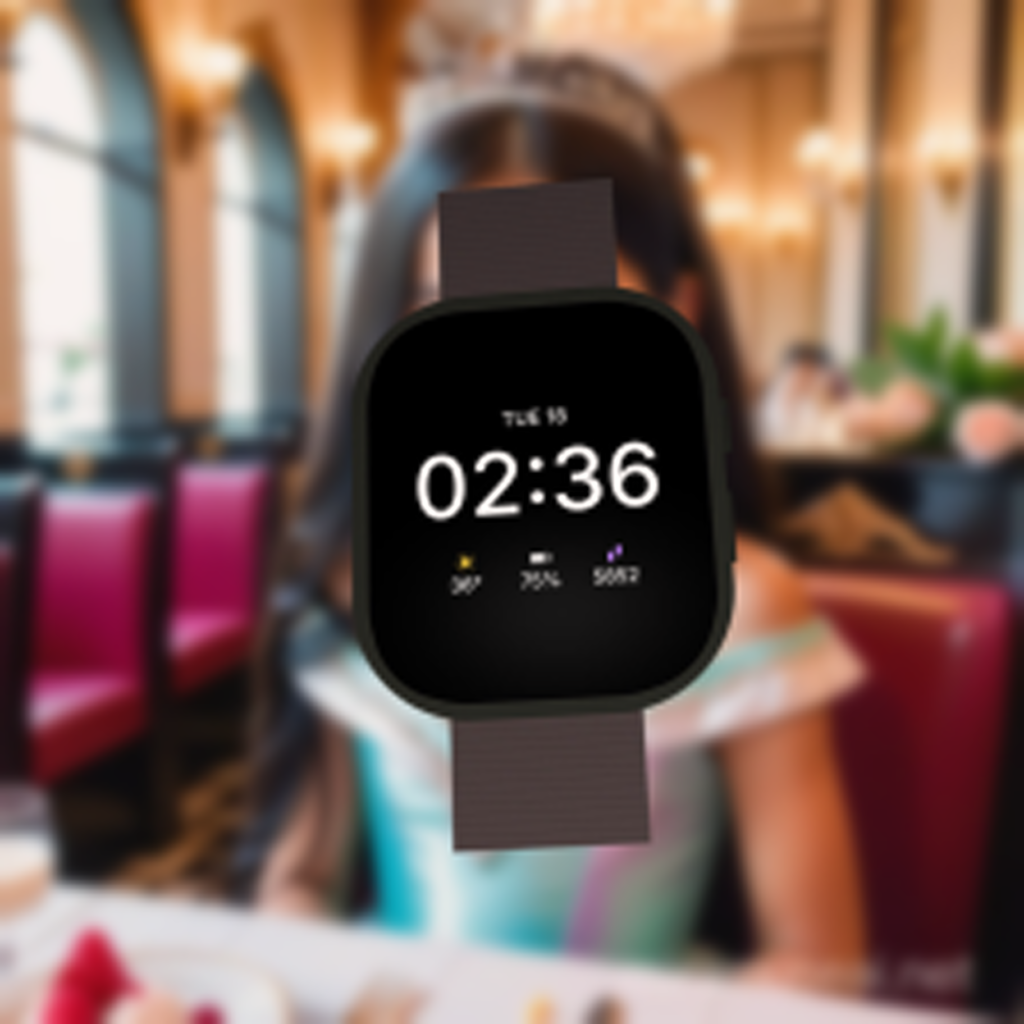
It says 2 h 36 min
